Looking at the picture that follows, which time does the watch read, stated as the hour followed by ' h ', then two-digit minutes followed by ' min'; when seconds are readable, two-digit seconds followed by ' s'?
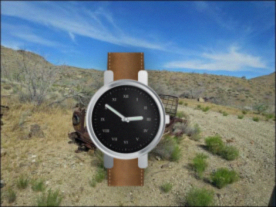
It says 2 h 51 min
